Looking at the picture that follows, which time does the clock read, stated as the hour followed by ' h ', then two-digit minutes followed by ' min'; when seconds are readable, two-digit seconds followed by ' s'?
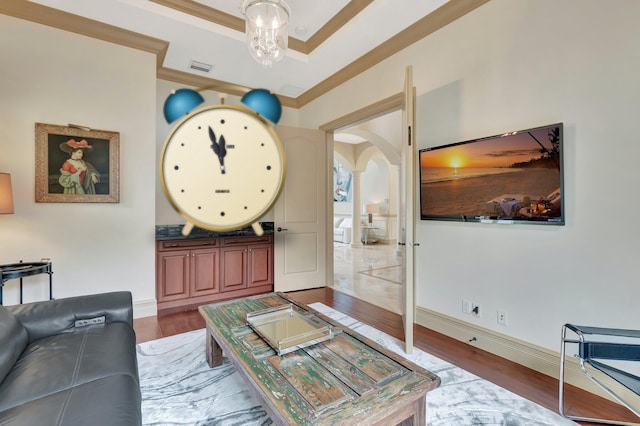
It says 11 h 57 min
